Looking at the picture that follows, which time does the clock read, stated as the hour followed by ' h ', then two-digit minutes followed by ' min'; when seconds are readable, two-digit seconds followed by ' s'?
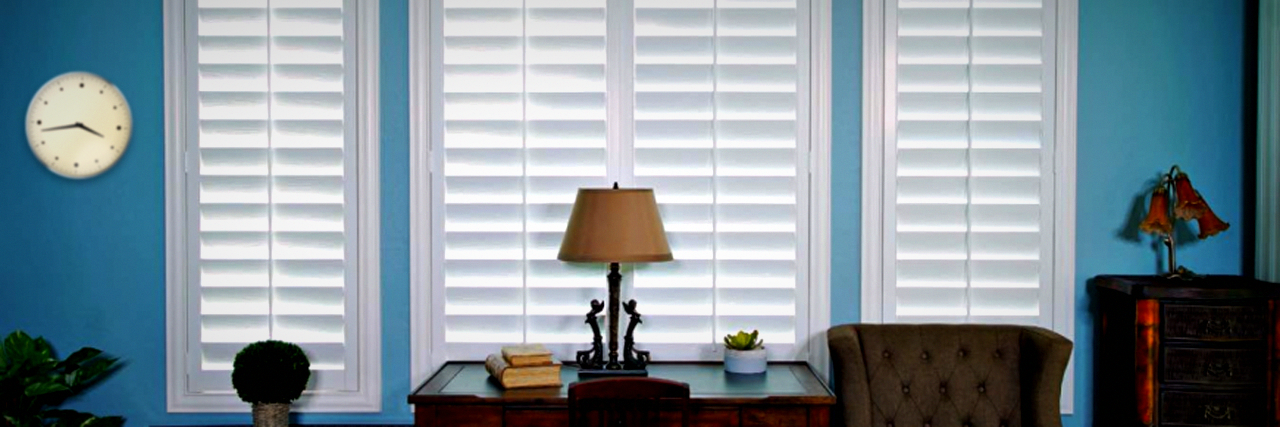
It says 3 h 43 min
